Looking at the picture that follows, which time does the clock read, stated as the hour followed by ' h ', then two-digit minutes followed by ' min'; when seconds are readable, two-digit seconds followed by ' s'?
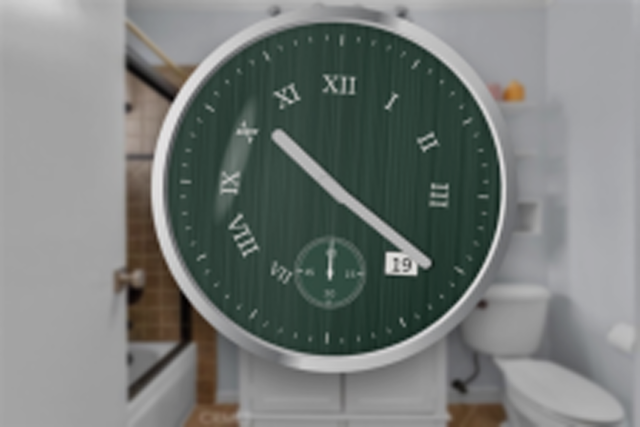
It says 10 h 21 min
